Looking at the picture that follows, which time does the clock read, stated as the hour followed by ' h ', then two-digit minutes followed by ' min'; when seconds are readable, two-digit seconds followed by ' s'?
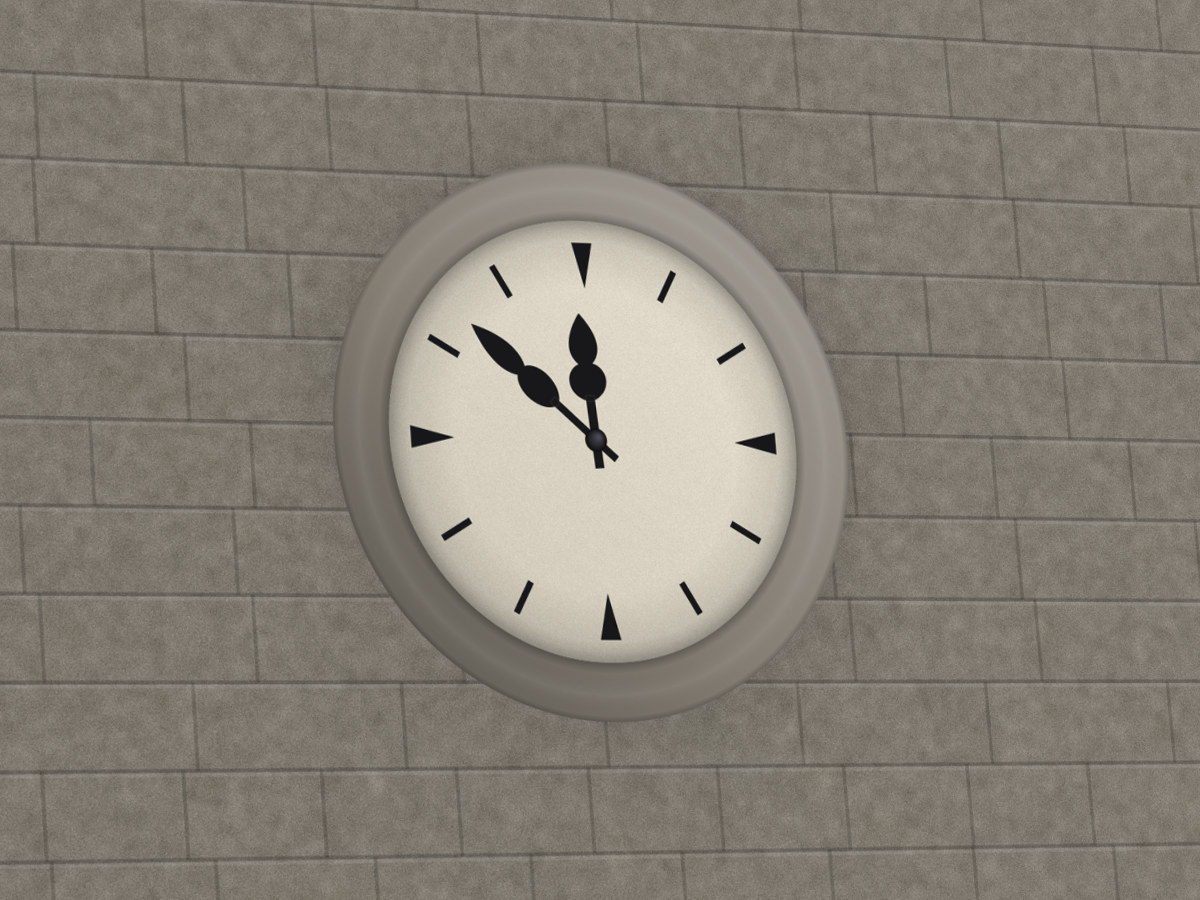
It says 11 h 52 min
